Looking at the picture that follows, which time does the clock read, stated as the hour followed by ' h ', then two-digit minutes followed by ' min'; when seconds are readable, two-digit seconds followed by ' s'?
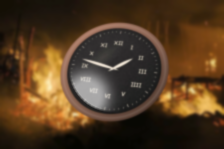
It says 1 h 47 min
